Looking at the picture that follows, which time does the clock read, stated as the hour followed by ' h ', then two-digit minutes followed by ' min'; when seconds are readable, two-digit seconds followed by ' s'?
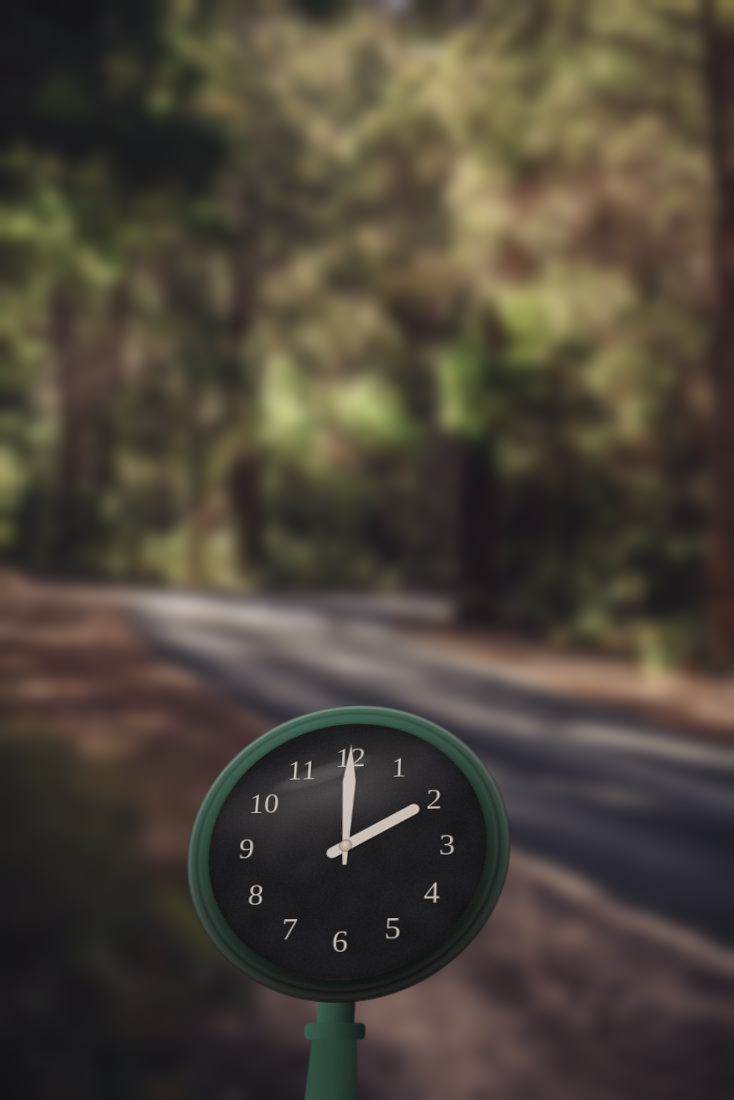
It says 2 h 00 min
